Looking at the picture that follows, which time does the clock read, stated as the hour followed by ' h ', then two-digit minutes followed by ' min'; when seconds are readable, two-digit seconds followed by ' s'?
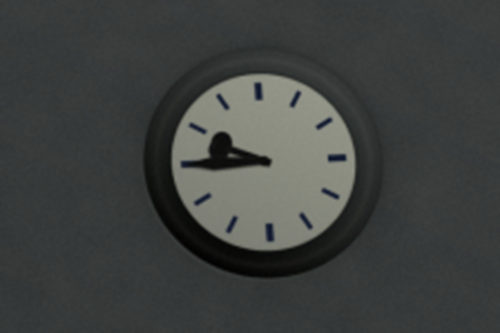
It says 9 h 45 min
